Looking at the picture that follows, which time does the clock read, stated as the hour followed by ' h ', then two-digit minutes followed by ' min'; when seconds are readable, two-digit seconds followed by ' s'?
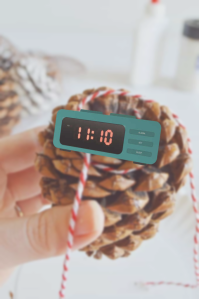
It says 11 h 10 min
